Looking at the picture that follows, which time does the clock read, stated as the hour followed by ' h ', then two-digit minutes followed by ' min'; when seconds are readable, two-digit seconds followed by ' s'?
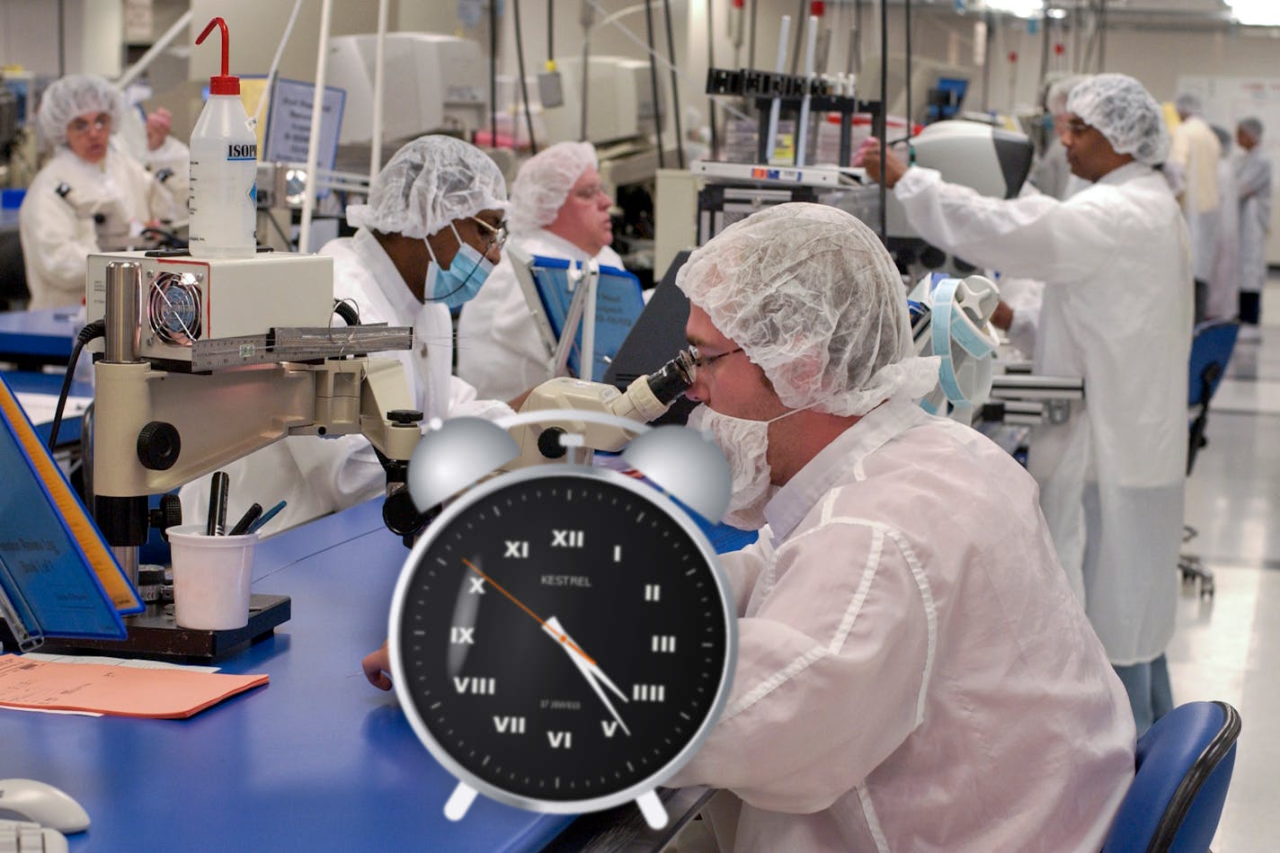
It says 4 h 23 min 51 s
